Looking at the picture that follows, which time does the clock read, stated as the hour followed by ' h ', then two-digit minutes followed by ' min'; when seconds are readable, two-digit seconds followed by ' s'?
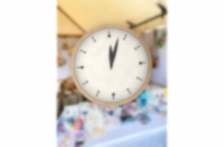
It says 12 h 03 min
